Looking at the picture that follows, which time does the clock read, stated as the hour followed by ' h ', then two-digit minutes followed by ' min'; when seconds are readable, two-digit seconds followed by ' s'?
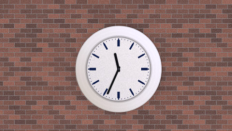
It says 11 h 34 min
